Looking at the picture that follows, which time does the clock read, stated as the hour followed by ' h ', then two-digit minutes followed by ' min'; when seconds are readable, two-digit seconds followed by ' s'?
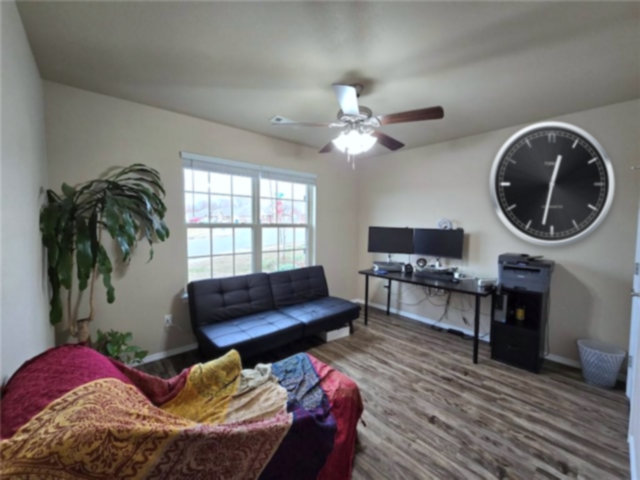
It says 12 h 32 min
